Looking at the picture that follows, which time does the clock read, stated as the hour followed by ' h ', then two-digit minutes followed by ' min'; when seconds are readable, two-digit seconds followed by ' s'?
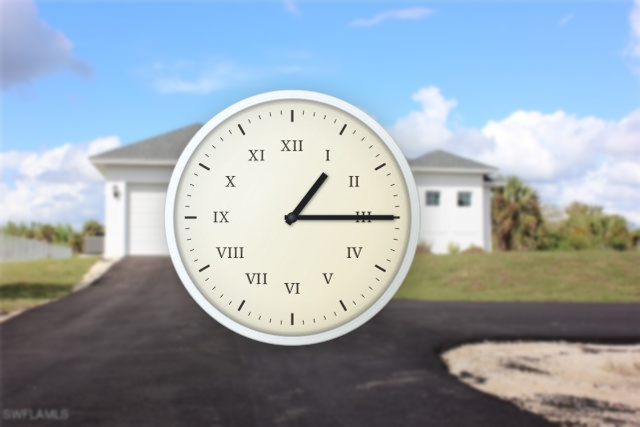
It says 1 h 15 min
